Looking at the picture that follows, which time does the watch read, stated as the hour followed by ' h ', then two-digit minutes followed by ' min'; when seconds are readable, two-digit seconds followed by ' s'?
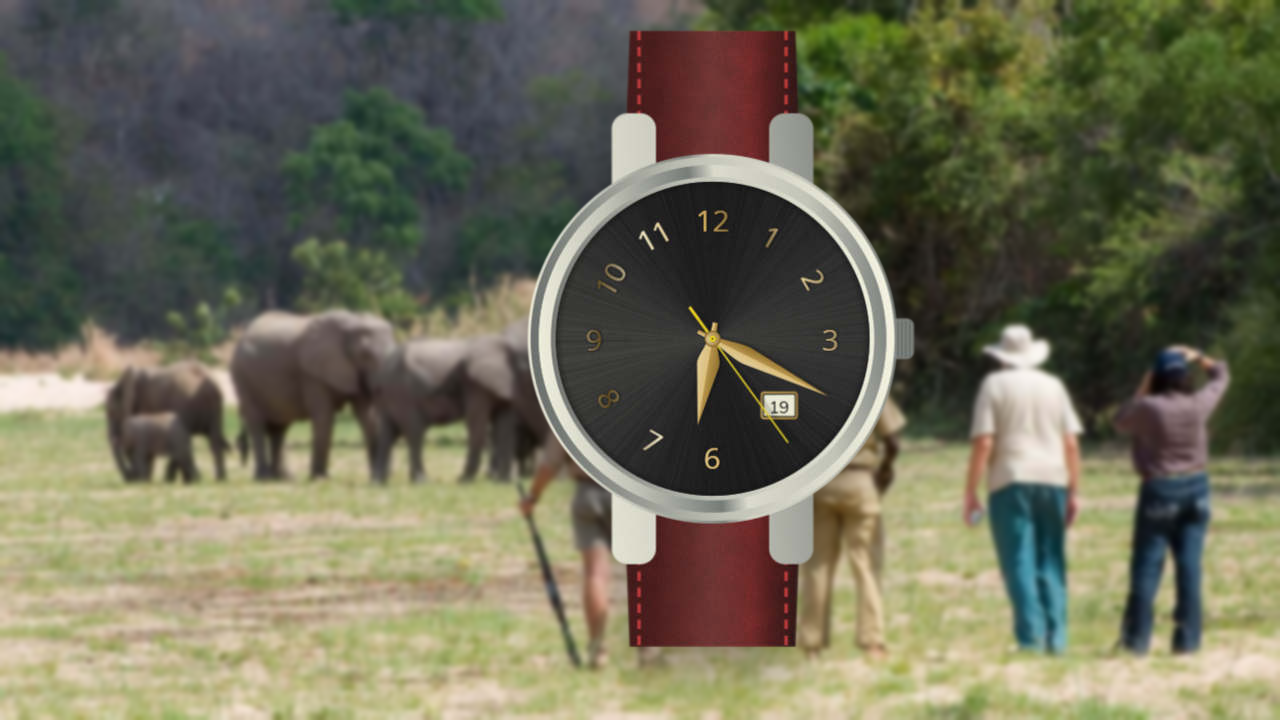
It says 6 h 19 min 24 s
